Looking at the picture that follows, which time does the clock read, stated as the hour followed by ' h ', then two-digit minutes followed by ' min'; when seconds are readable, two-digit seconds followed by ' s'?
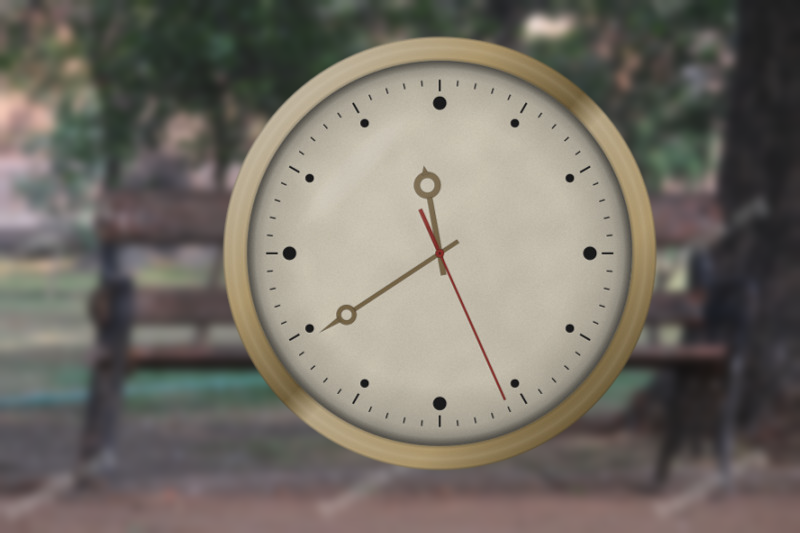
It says 11 h 39 min 26 s
